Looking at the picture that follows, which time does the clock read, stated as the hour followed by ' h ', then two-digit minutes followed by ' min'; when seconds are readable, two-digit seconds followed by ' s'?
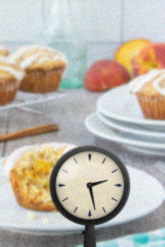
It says 2 h 28 min
